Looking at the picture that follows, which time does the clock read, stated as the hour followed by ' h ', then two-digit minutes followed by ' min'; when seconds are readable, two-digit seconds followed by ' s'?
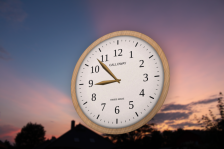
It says 8 h 53 min
